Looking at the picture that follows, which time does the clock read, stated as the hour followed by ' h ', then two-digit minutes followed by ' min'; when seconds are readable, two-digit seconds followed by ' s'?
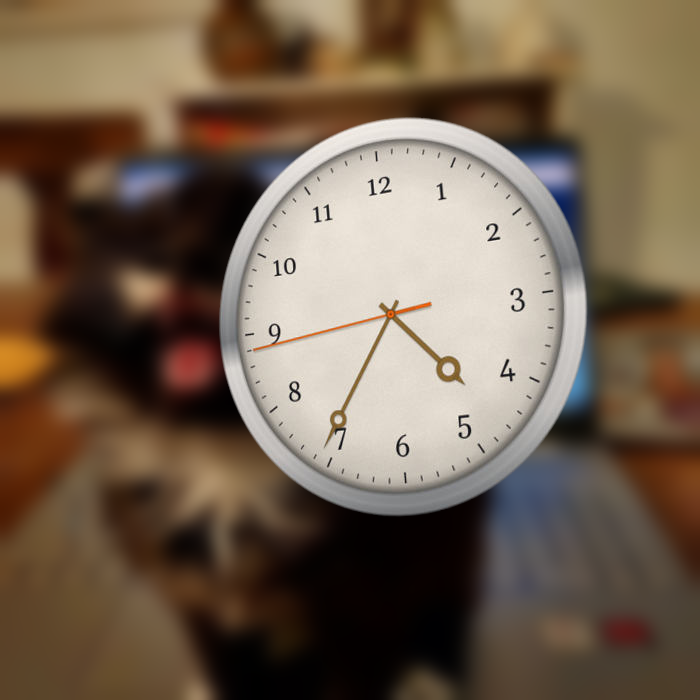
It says 4 h 35 min 44 s
